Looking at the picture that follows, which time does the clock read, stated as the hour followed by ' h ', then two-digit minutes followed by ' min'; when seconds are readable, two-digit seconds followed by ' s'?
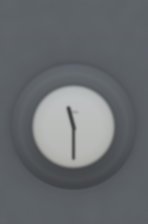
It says 11 h 30 min
